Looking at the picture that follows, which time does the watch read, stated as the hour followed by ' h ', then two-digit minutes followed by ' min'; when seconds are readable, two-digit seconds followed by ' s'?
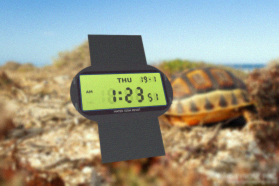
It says 1 h 23 min 51 s
